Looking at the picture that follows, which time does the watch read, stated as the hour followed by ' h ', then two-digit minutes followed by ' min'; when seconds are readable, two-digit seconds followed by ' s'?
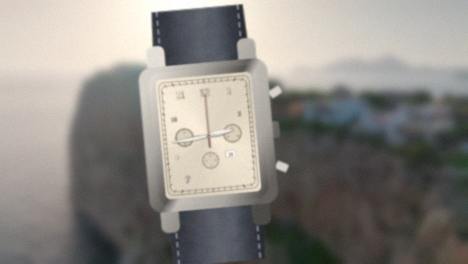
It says 2 h 44 min
